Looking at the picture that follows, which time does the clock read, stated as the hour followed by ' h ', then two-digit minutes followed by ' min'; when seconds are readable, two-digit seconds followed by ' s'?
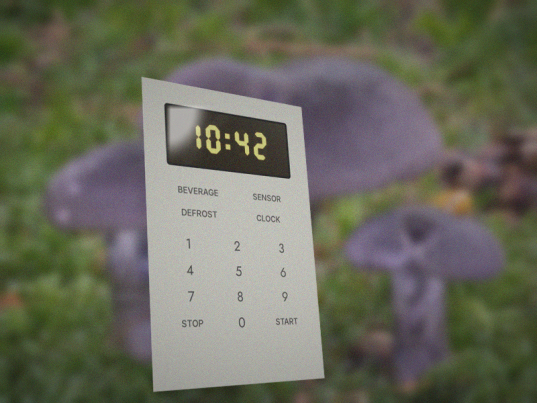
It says 10 h 42 min
